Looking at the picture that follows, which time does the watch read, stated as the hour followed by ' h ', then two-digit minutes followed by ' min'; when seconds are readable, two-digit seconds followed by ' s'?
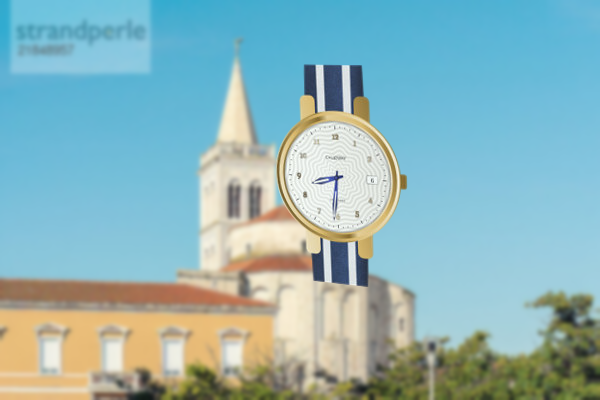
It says 8 h 31 min
